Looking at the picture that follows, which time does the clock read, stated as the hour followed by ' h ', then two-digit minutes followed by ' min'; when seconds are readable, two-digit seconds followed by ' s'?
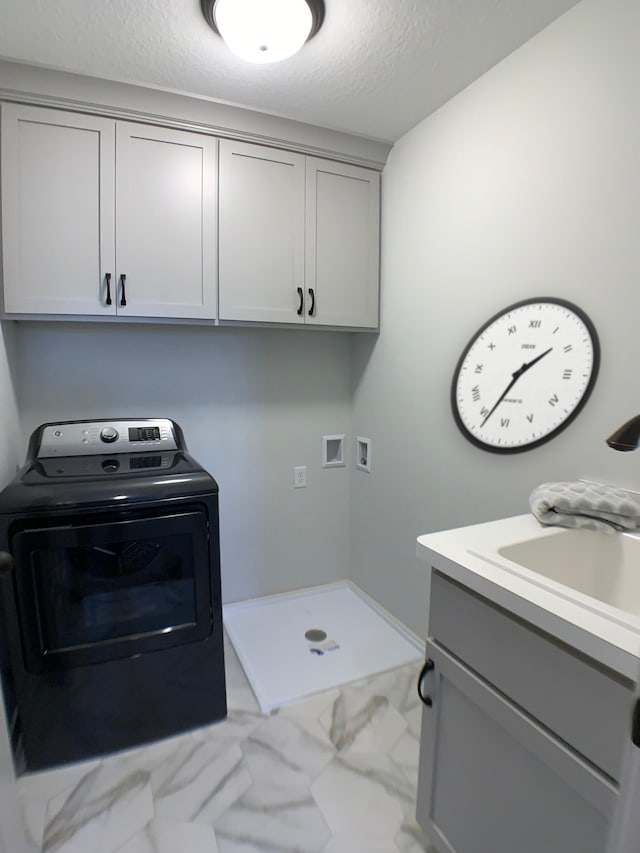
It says 1 h 34 min
